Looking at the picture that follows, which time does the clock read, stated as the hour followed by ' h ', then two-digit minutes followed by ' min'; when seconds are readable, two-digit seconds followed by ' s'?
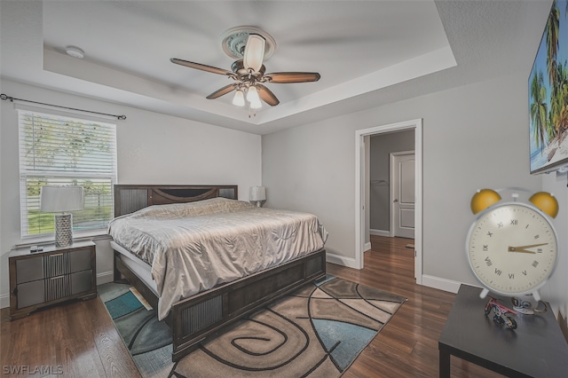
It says 3 h 13 min
